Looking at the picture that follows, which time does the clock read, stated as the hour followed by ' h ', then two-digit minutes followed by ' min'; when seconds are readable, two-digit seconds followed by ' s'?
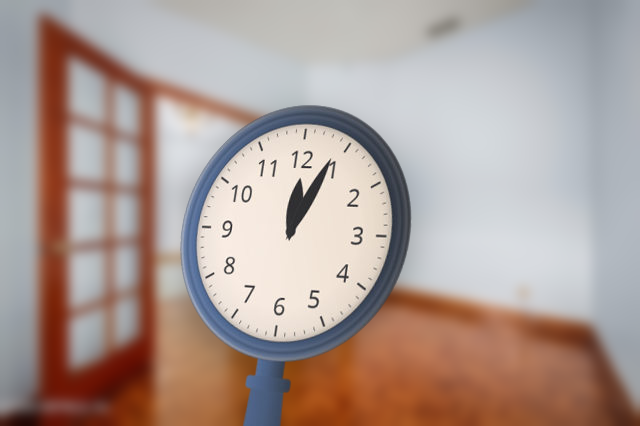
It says 12 h 04 min
